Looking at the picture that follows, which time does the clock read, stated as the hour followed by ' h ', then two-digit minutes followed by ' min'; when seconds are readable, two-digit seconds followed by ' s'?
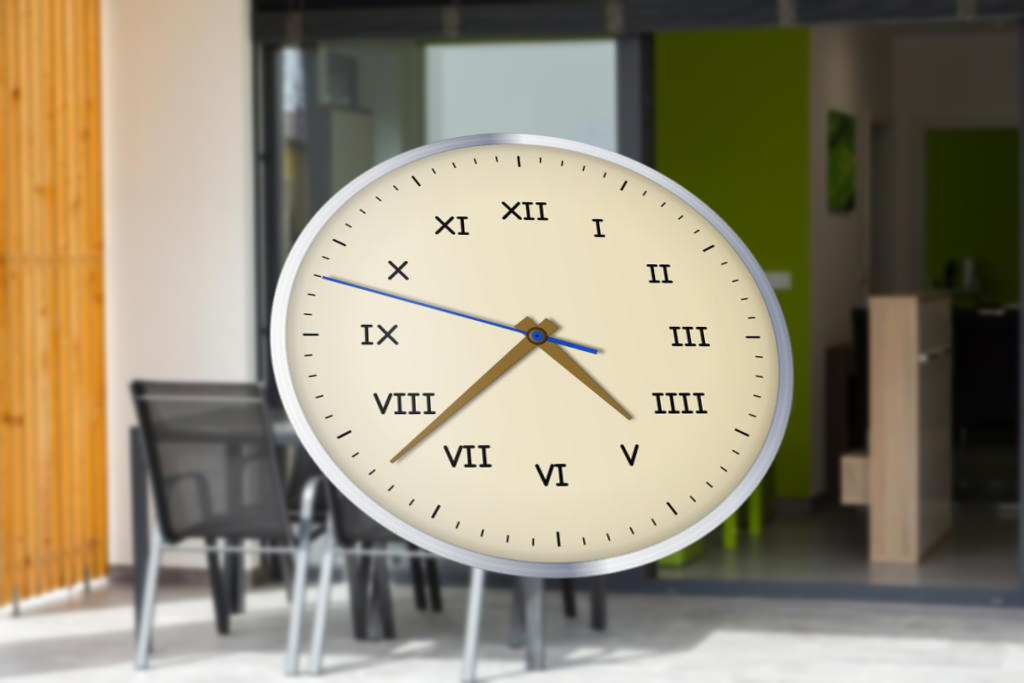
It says 4 h 37 min 48 s
